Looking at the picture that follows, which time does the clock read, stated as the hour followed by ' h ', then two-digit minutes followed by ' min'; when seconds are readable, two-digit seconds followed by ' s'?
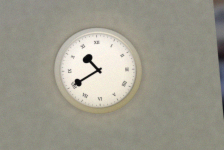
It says 10 h 40 min
